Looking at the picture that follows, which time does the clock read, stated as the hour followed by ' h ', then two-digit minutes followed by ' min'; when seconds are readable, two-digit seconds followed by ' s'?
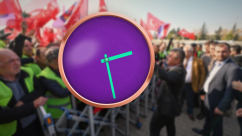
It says 2 h 28 min
